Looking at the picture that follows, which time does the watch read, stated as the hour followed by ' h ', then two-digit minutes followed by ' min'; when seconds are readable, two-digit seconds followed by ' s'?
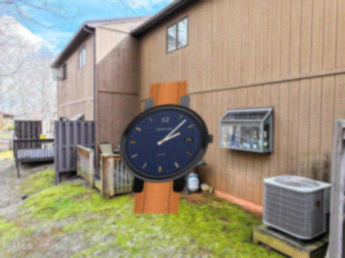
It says 2 h 07 min
